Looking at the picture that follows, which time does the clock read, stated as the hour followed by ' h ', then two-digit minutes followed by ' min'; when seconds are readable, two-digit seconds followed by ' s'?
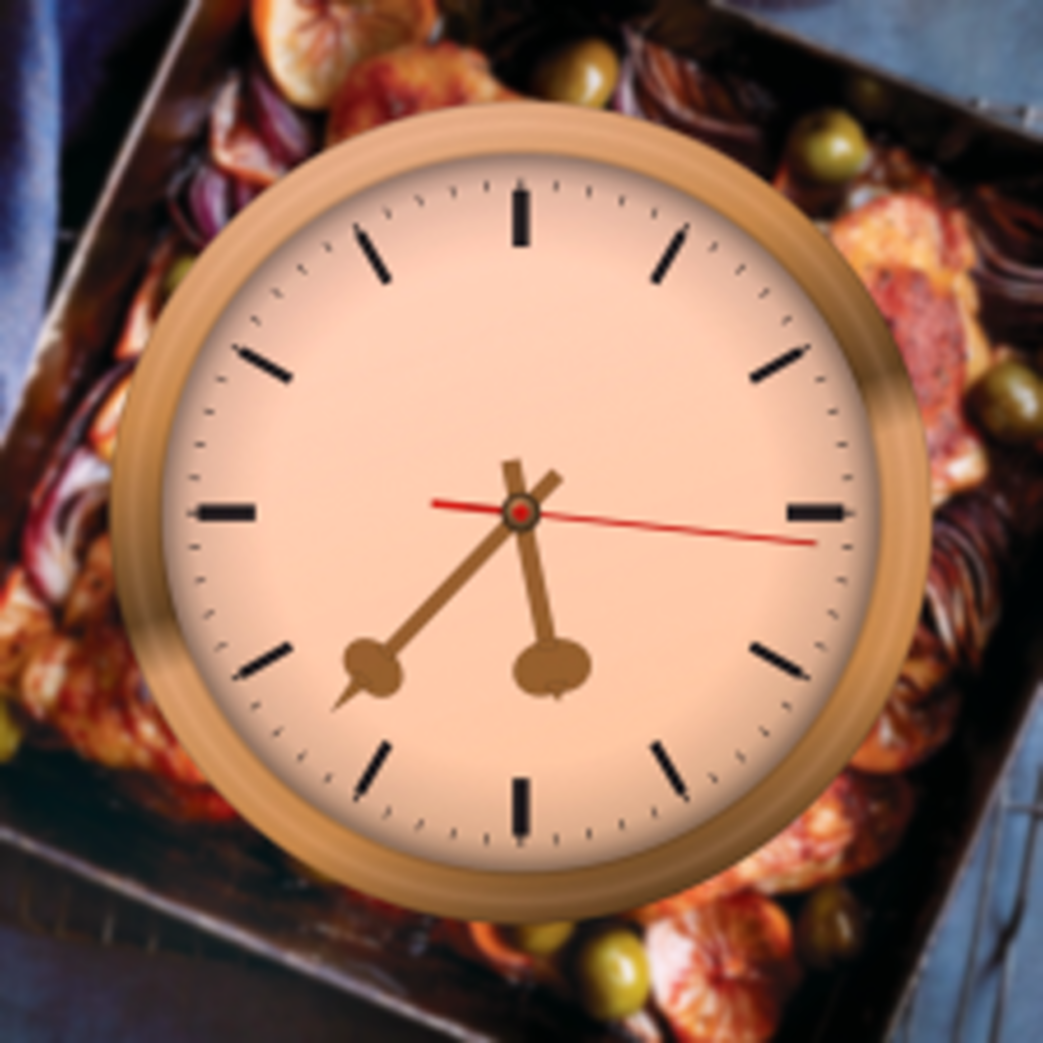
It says 5 h 37 min 16 s
